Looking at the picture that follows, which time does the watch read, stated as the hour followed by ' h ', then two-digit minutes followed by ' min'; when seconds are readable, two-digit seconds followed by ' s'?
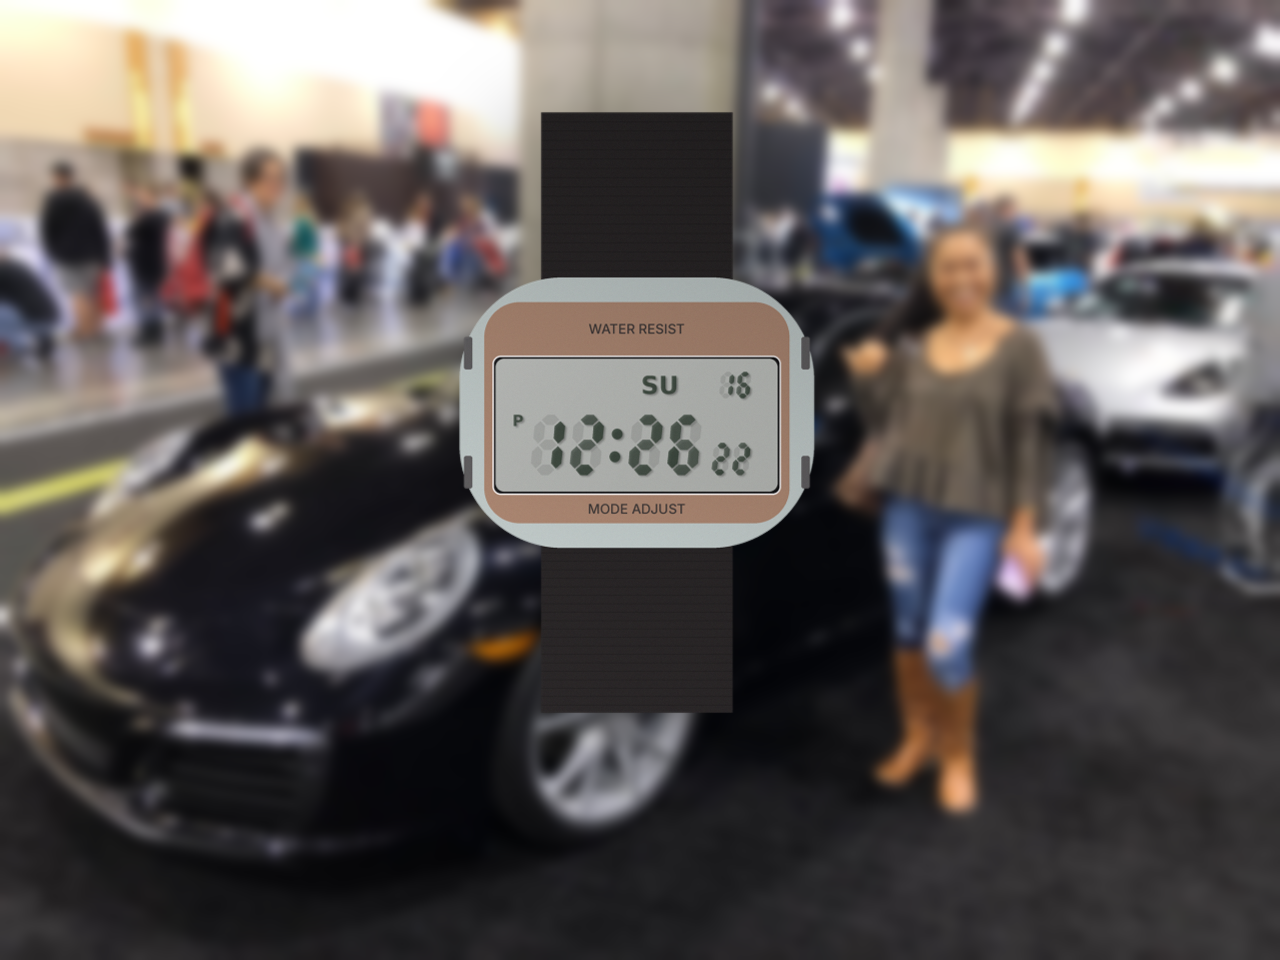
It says 12 h 26 min 22 s
